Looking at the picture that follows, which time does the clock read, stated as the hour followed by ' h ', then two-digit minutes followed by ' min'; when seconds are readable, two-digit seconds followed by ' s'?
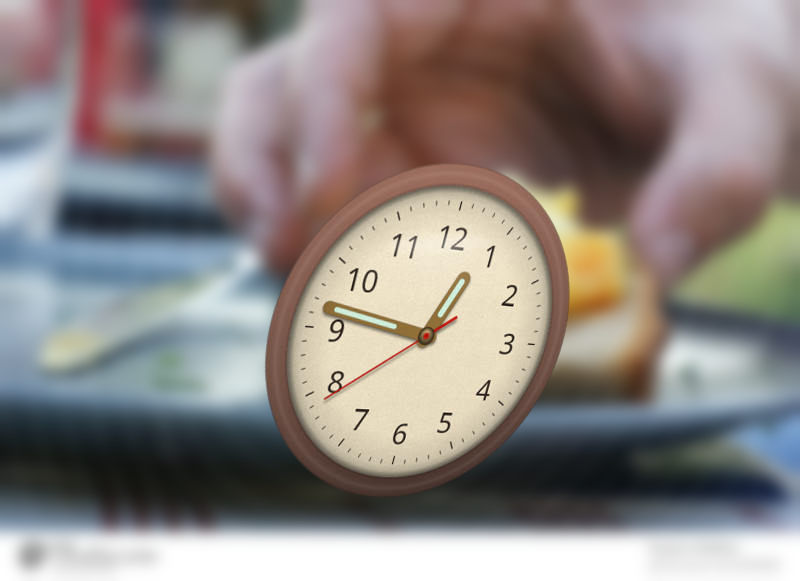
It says 12 h 46 min 39 s
